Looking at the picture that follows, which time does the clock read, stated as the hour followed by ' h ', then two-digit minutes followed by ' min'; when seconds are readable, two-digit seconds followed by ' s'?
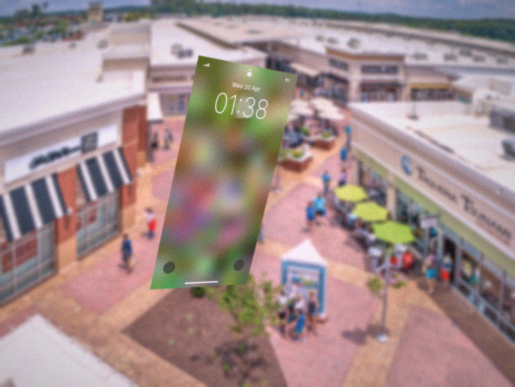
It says 1 h 38 min
